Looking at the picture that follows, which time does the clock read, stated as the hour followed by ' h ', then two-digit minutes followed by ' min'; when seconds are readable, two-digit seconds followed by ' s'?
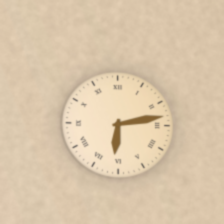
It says 6 h 13 min
